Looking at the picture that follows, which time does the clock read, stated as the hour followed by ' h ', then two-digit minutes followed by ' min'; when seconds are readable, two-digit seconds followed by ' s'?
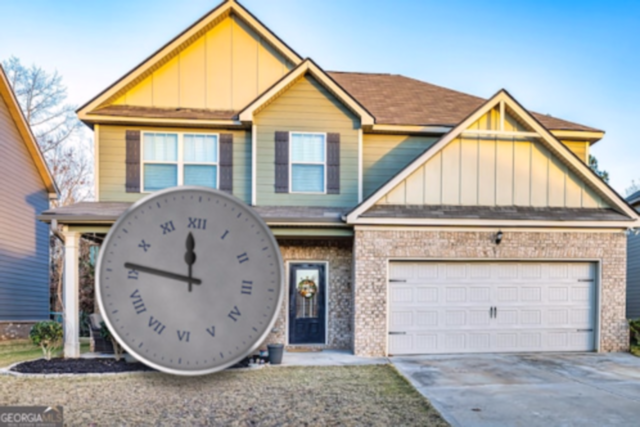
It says 11 h 46 min
